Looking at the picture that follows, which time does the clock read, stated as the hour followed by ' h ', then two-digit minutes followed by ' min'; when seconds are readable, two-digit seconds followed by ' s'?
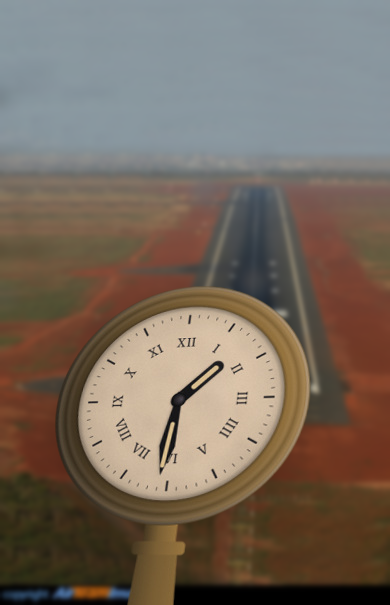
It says 1 h 31 min
